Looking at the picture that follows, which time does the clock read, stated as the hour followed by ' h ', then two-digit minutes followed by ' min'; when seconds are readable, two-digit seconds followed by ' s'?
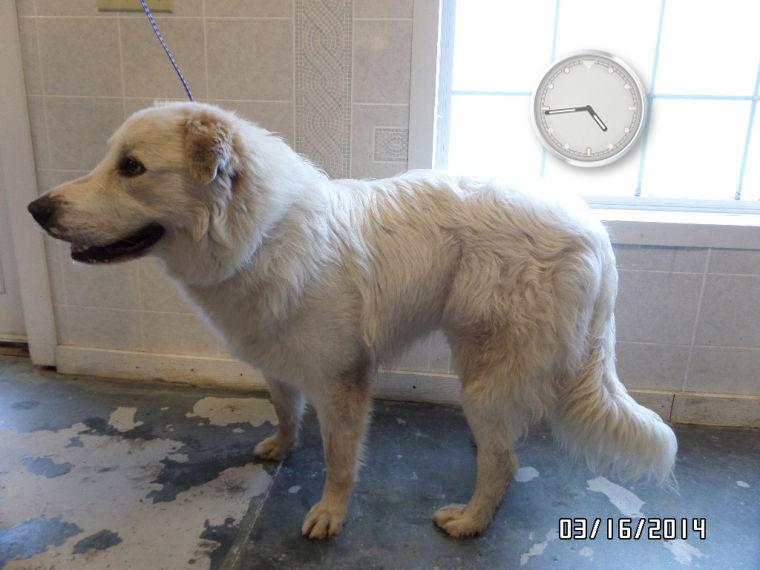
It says 4 h 44 min
